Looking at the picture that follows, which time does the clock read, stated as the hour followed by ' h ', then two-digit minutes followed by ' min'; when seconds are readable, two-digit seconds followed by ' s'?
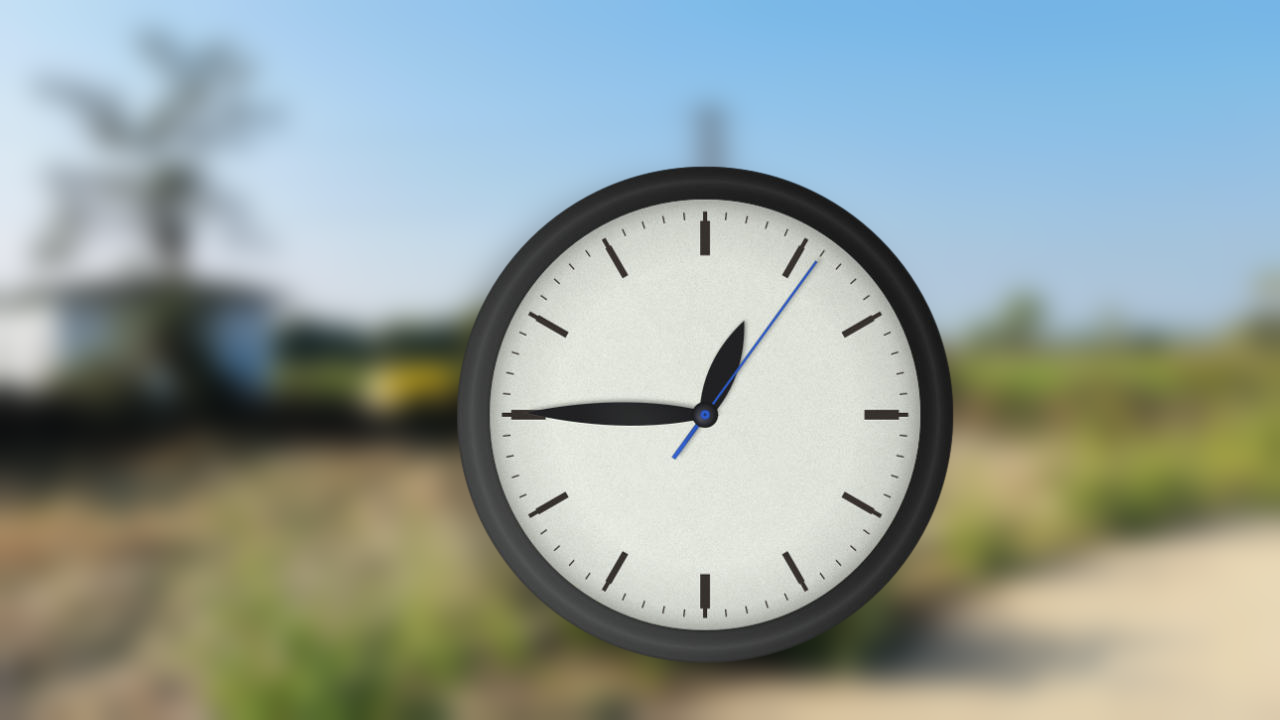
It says 12 h 45 min 06 s
